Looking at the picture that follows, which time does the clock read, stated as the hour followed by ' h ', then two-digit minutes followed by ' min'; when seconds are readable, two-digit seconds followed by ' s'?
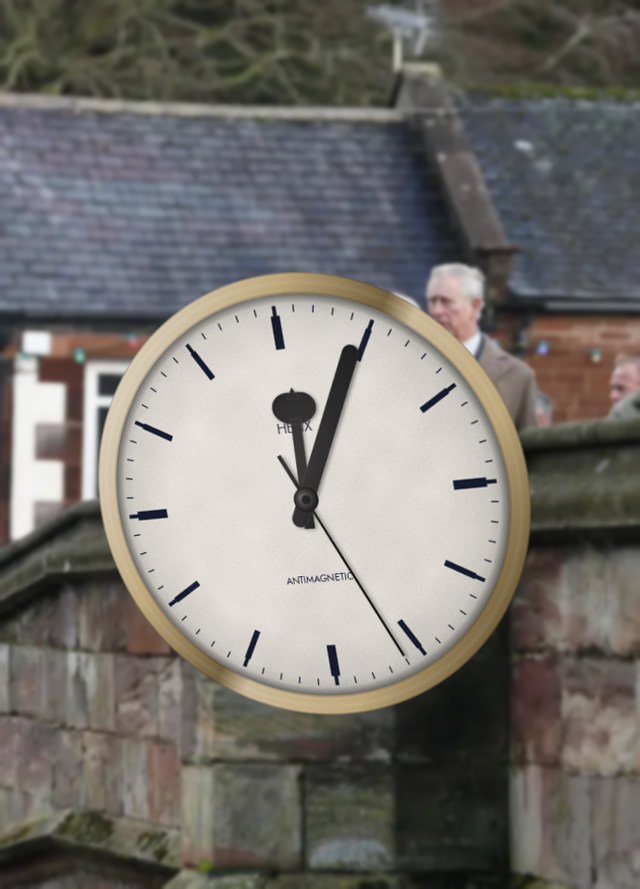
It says 12 h 04 min 26 s
